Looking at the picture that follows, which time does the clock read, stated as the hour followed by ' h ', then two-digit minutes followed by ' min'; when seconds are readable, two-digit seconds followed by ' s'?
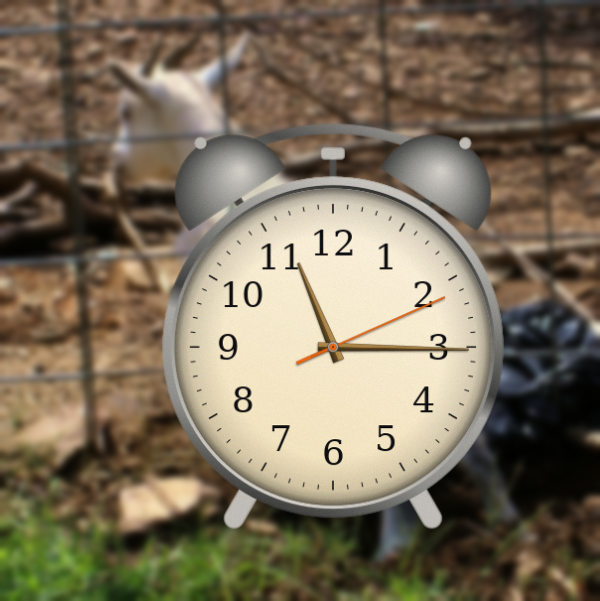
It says 11 h 15 min 11 s
